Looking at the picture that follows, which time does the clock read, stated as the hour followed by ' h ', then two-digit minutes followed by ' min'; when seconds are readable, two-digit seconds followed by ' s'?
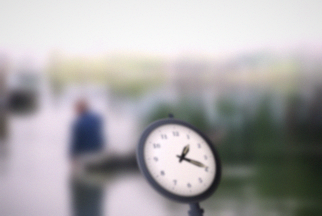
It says 1 h 19 min
